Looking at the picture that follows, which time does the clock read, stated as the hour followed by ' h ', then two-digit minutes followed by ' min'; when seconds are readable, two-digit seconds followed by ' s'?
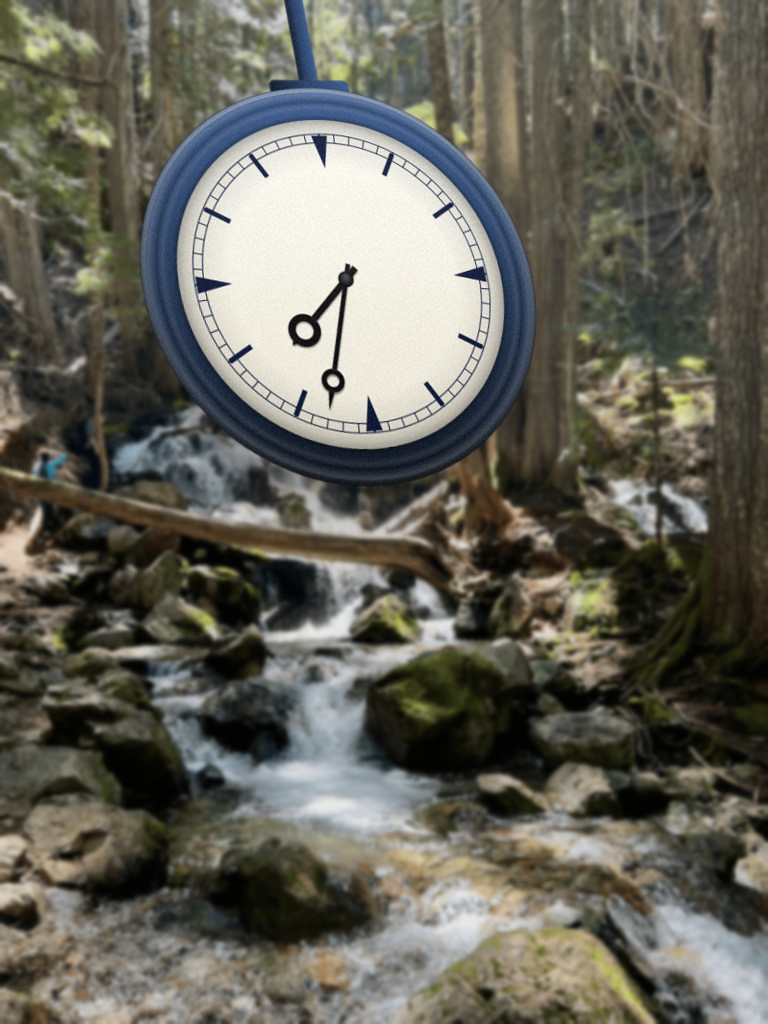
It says 7 h 33 min
